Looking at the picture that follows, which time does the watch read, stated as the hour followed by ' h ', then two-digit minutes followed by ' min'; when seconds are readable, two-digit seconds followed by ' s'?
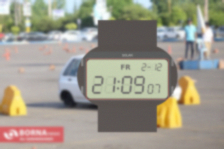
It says 21 h 09 min 07 s
